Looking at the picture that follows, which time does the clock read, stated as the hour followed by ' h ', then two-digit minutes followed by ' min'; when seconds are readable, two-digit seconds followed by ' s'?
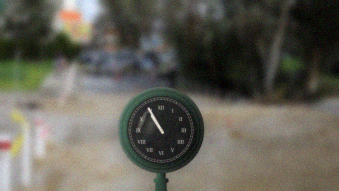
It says 10 h 55 min
